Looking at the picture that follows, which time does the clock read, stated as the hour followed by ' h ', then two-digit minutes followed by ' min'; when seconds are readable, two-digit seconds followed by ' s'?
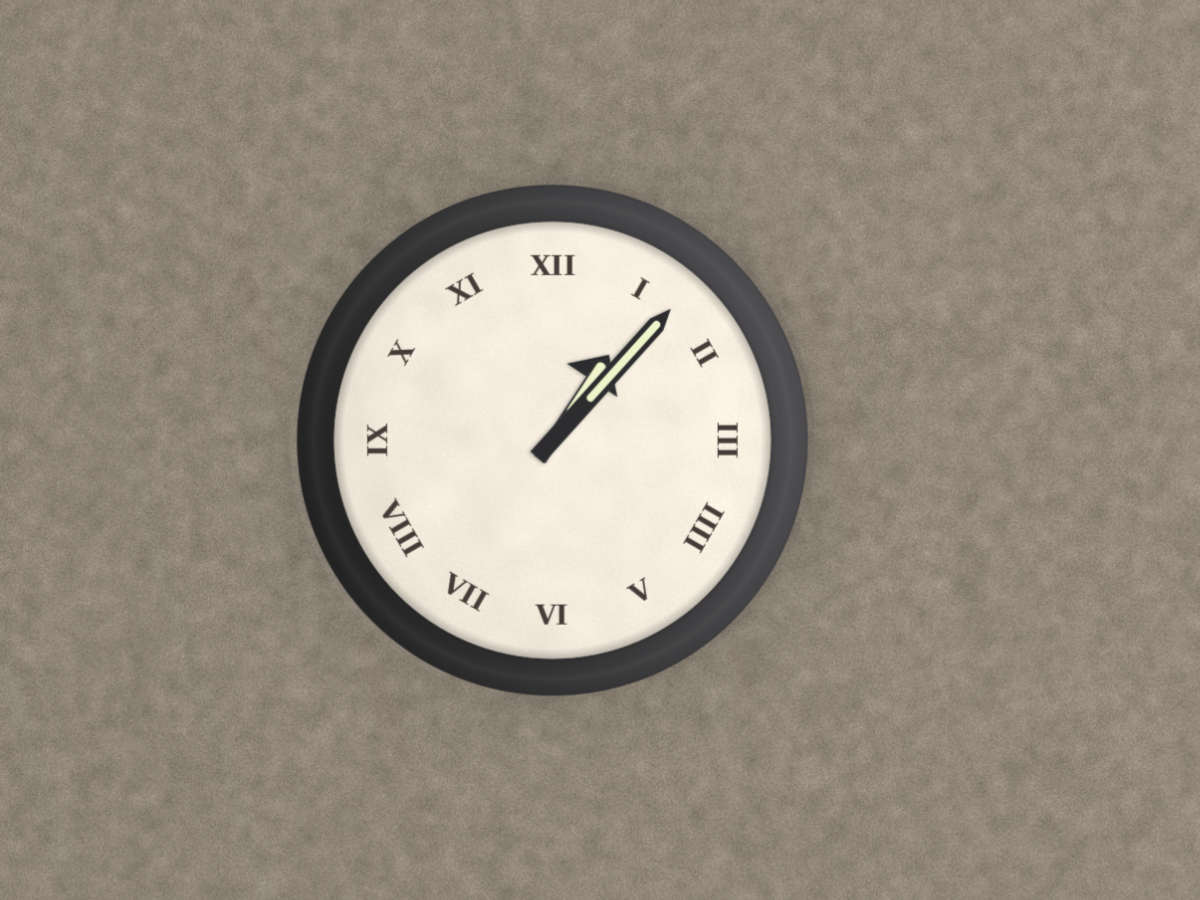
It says 1 h 07 min
